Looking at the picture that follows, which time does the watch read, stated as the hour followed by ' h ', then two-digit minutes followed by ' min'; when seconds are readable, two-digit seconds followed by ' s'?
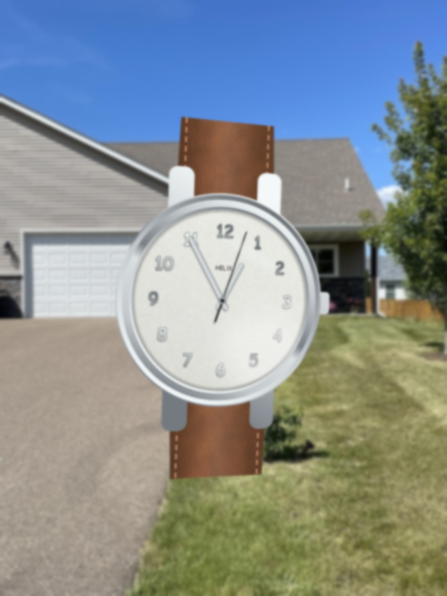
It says 12 h 55 min 03 s
